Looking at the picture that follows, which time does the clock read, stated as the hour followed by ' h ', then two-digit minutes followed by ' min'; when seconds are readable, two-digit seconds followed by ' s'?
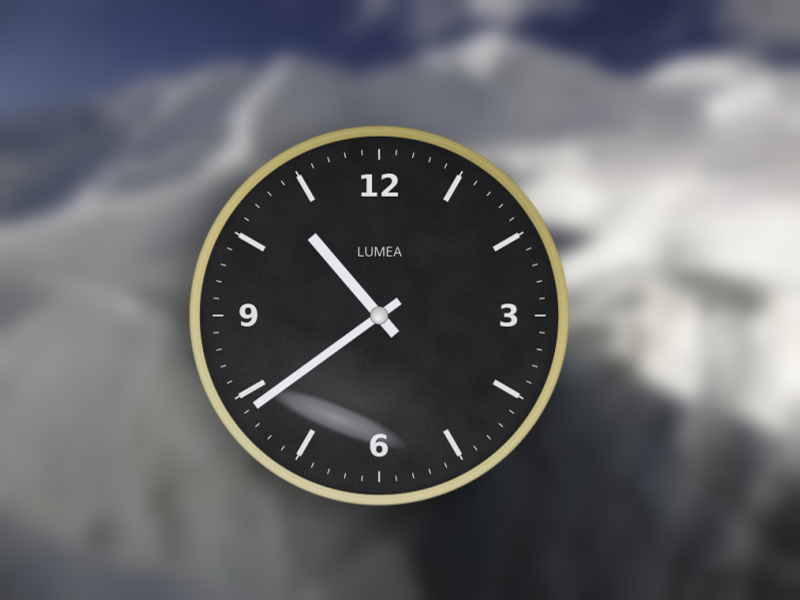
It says 10 h 39 min
